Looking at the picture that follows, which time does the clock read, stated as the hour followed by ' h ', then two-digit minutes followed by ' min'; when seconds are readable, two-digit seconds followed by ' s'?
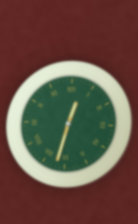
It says 12 h 32 min
